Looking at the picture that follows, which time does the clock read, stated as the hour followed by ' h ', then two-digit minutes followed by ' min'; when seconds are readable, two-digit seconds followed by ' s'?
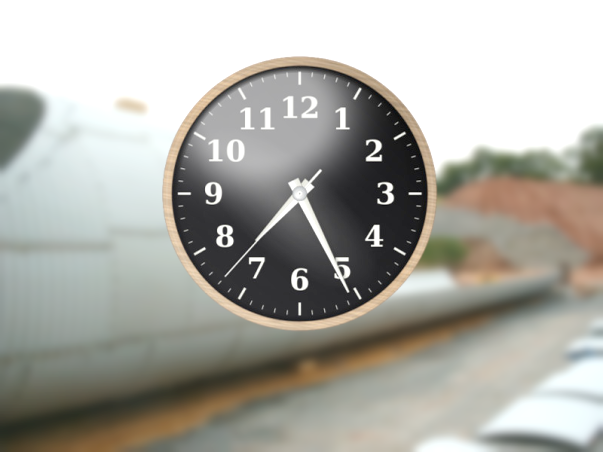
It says 7 h 25 min 37 s
